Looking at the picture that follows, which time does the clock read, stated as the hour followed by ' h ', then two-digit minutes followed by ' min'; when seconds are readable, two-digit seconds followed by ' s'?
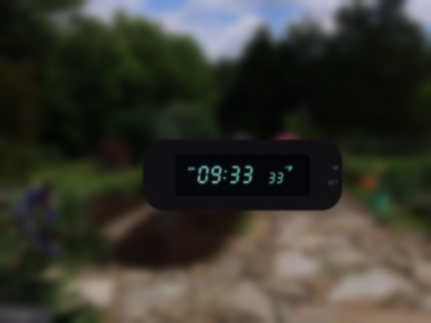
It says 9 h 33 min
